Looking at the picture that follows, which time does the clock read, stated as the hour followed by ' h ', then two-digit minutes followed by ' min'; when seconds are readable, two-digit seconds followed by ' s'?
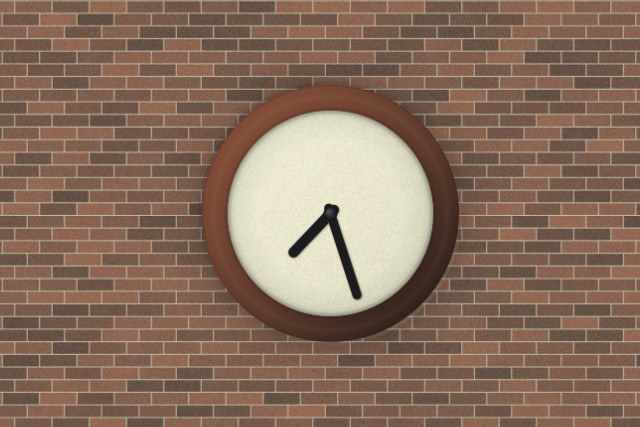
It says 7 h 27 min
